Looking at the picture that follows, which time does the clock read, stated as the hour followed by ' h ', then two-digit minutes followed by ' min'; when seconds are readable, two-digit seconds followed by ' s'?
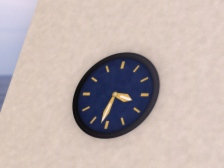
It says 3 h 32 min
